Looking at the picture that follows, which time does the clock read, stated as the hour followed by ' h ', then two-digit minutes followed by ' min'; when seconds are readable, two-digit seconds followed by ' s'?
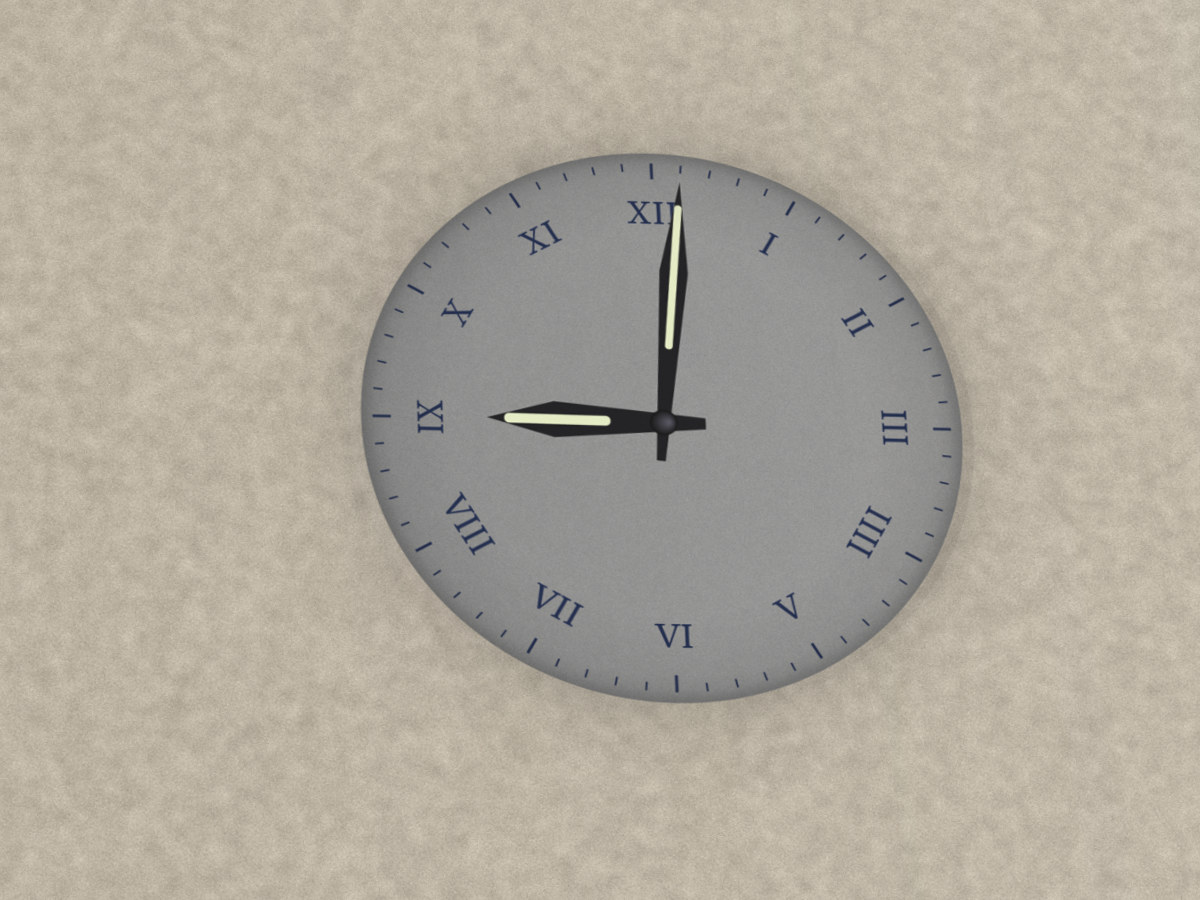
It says 9 h 01 min
